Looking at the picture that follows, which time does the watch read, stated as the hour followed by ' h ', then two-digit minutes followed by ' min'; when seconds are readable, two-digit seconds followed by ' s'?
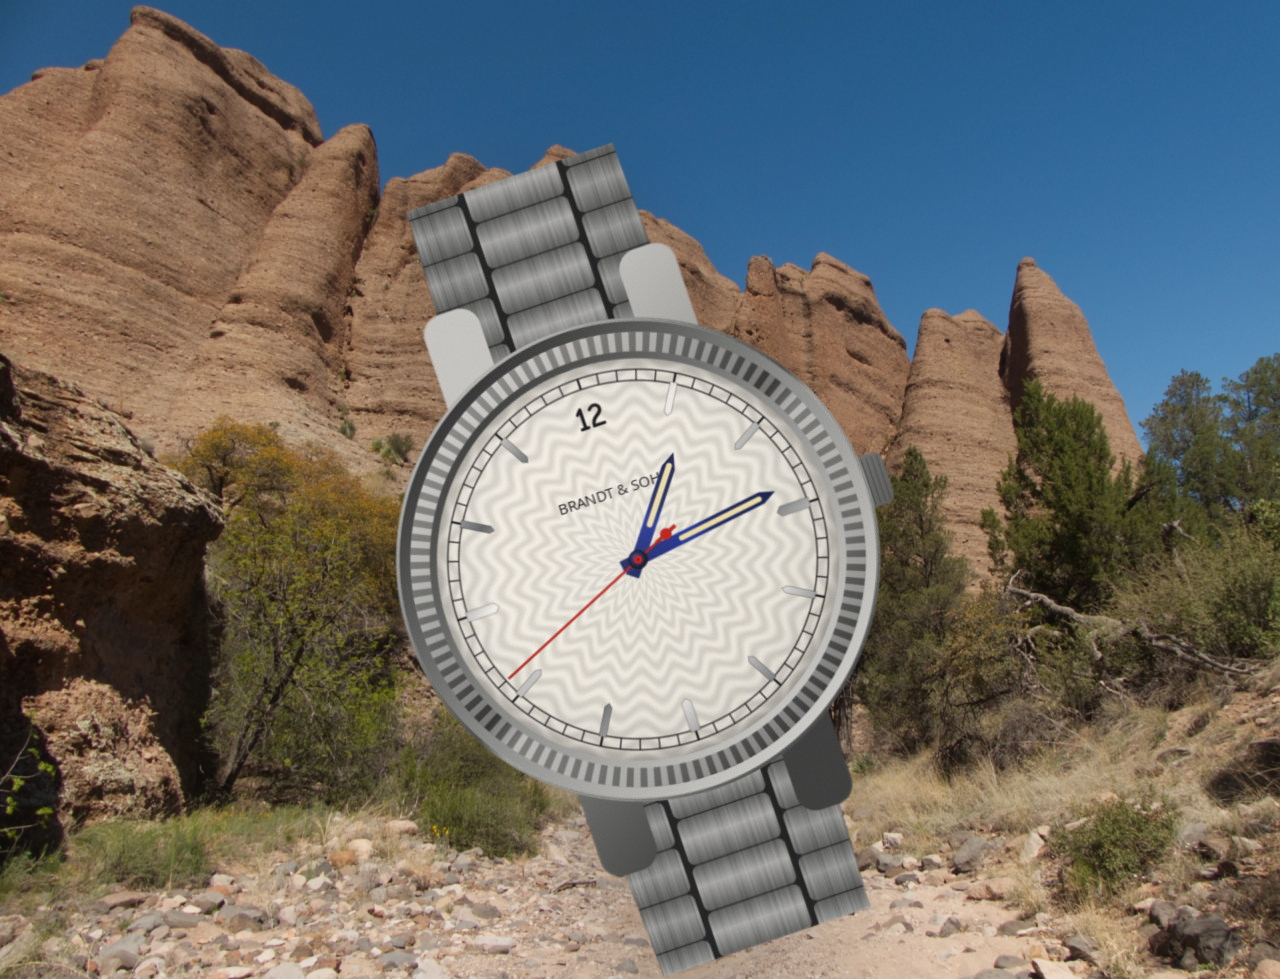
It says 1 h 13 min 41 s
